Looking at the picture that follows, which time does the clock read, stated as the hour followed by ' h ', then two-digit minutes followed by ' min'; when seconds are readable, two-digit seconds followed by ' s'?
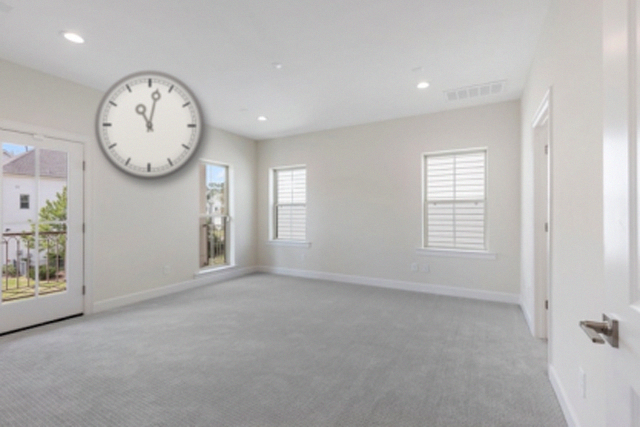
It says 11 h 02 min
